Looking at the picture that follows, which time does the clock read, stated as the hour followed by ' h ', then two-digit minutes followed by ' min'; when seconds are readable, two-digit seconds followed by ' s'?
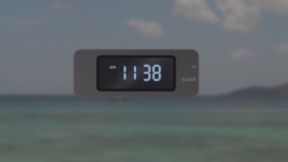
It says 11 h 38 min
